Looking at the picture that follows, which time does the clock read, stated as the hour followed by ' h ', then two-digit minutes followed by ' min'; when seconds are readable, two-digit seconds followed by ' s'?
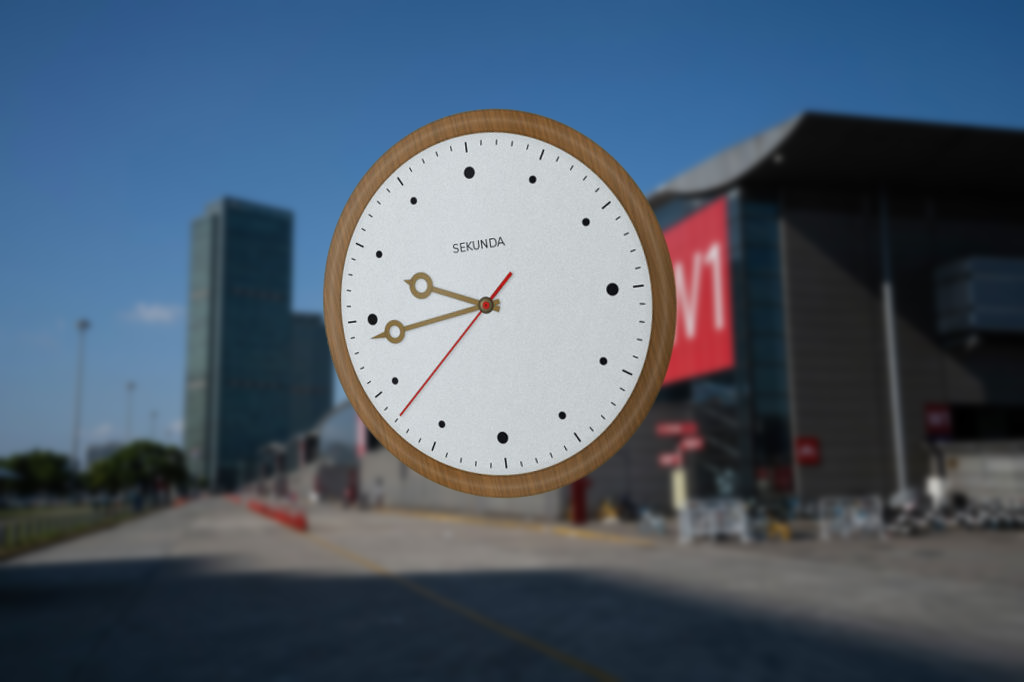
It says 9 h 43 min 38 s
